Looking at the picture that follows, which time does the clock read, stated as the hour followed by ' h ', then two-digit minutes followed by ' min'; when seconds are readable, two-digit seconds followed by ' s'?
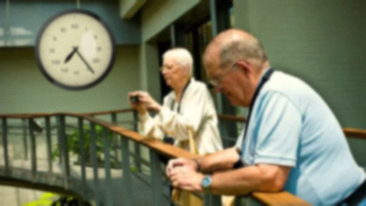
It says 7 h 24 min
